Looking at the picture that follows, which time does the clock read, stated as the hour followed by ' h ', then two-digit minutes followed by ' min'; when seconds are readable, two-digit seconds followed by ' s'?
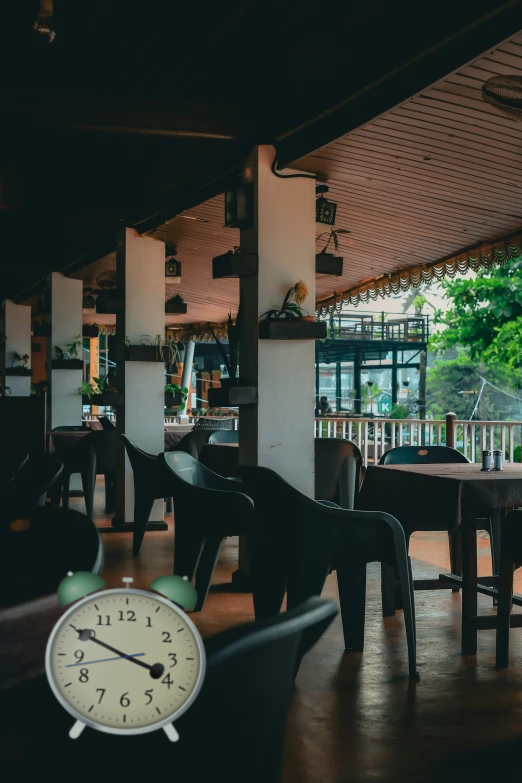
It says 3 h 49 min 43 s
